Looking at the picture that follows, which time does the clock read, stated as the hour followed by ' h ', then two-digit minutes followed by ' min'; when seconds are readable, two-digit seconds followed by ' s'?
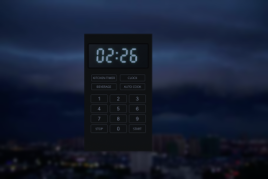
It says 2 h 26 min
